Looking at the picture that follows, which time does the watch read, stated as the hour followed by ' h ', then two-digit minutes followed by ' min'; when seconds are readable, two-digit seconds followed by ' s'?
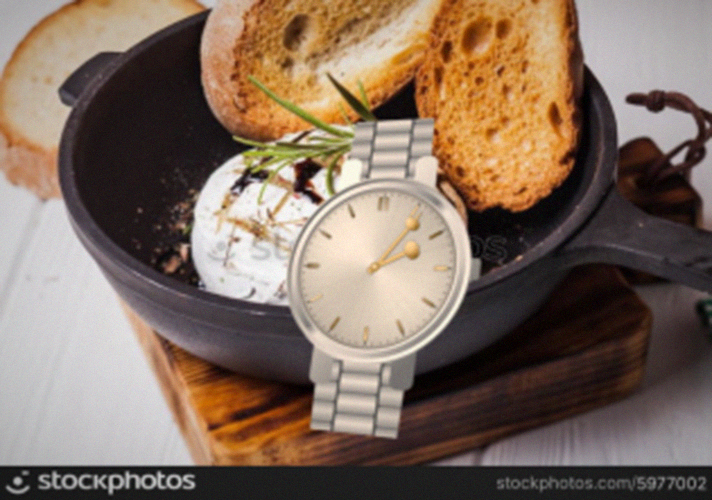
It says 2 h 06 min
